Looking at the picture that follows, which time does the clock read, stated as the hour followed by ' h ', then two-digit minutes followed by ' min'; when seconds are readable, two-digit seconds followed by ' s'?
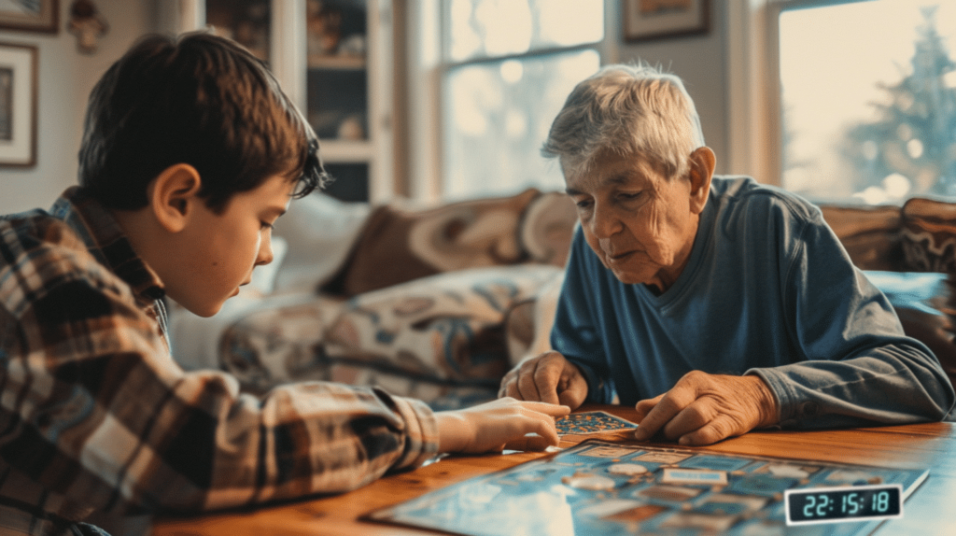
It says 22 h 15 min 18 s
